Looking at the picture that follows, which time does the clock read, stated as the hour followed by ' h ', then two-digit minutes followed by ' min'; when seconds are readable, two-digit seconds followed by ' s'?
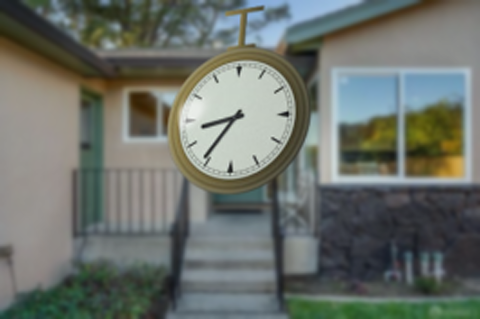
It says 8 h 36 min
